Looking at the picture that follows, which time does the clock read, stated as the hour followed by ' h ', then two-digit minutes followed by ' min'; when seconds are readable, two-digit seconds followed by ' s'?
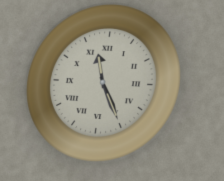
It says 11 h 25 min
